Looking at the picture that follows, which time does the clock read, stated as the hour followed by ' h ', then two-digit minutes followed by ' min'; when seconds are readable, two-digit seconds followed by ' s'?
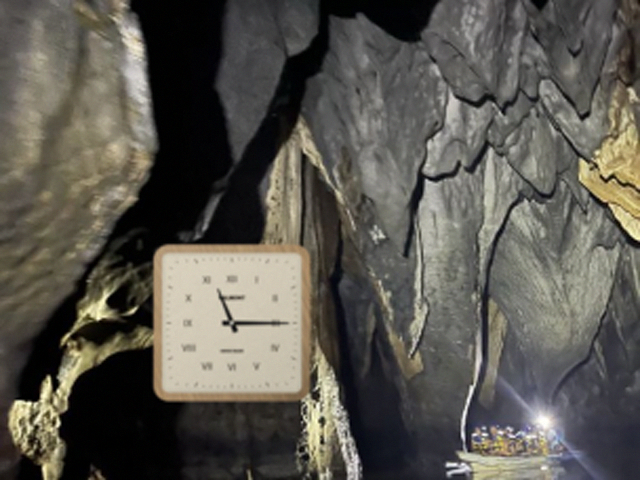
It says 11 h 15 min
